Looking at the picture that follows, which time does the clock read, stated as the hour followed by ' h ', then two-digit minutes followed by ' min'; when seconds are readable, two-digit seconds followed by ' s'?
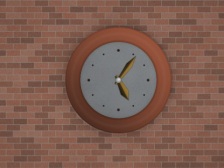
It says 5 h 06 min
